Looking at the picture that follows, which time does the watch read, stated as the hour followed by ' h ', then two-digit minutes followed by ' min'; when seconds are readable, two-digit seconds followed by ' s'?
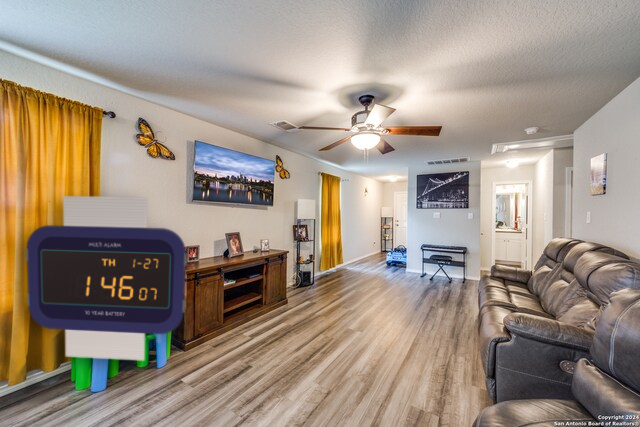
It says 1 h 46 min 07 s
